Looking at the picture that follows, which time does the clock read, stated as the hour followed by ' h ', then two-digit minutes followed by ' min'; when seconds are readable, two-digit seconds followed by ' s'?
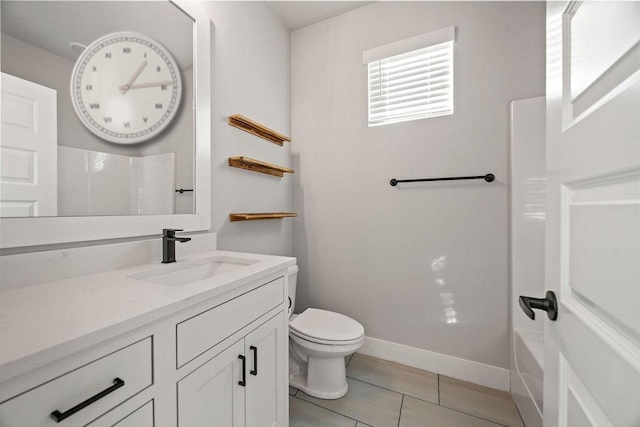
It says 1 h 14 min
